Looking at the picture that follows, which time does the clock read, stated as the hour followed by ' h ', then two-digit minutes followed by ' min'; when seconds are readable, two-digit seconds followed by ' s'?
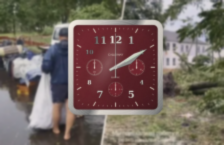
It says 2 h 10 min
